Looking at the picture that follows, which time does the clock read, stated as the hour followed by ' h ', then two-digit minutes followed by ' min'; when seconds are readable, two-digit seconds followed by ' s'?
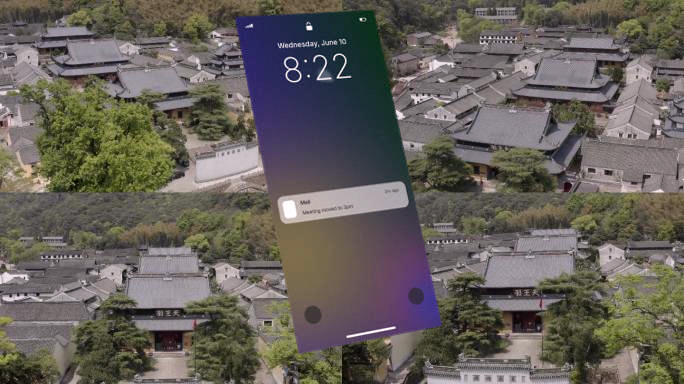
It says 8 h 22 min
